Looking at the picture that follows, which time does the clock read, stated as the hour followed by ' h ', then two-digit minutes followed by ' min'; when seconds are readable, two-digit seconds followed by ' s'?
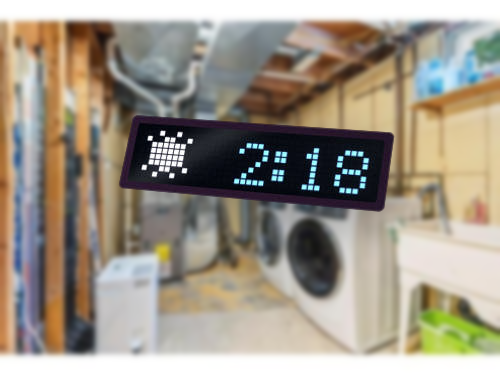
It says 2 h 18 min
